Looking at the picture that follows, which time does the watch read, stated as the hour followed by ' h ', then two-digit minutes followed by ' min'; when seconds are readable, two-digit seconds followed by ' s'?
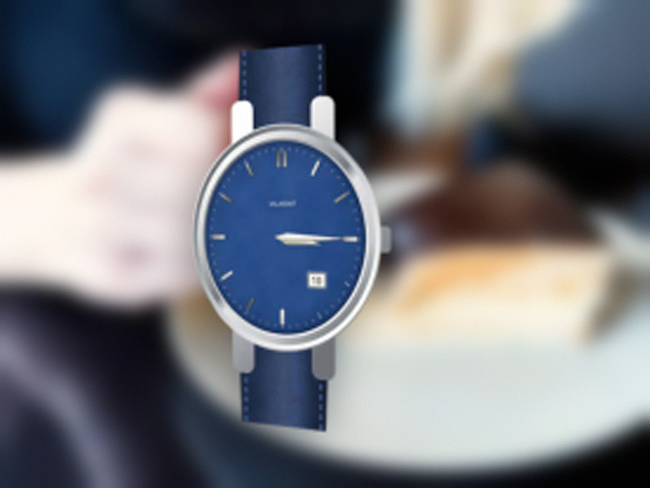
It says 3 h 15 min
